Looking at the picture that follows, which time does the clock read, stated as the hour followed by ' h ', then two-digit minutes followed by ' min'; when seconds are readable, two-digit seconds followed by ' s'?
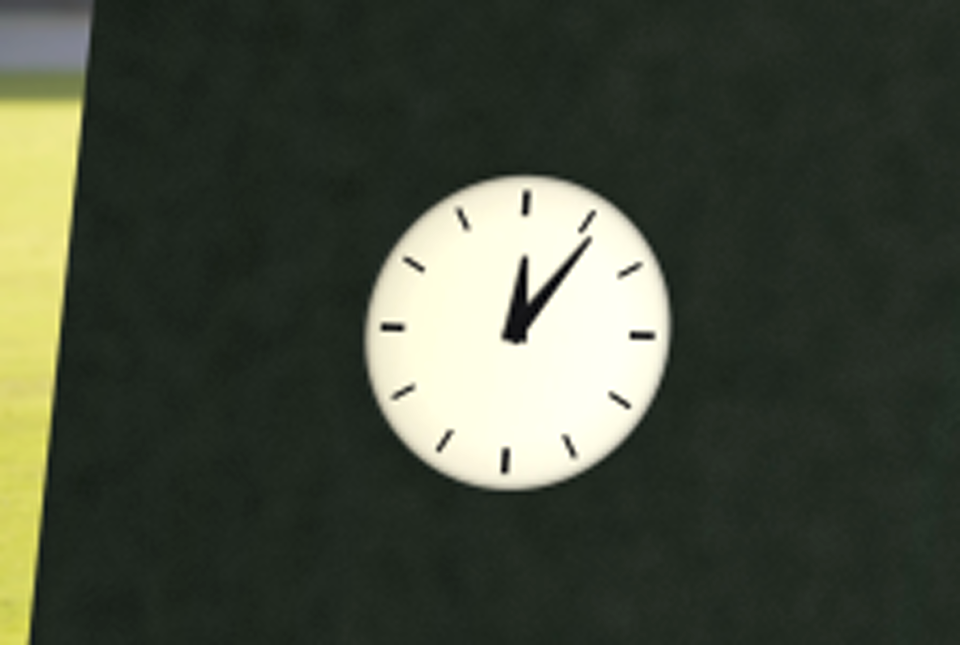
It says 12 h 06 min
